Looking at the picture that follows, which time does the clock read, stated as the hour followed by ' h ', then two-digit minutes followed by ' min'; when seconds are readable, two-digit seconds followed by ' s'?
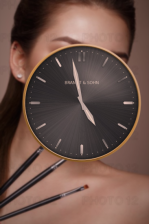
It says 4 h 58 min
